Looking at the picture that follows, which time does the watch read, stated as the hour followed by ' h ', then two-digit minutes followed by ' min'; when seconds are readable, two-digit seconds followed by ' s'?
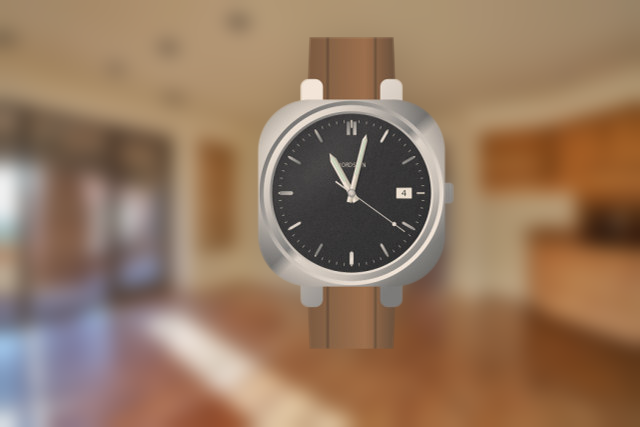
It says 11 h 02 min 21 s
